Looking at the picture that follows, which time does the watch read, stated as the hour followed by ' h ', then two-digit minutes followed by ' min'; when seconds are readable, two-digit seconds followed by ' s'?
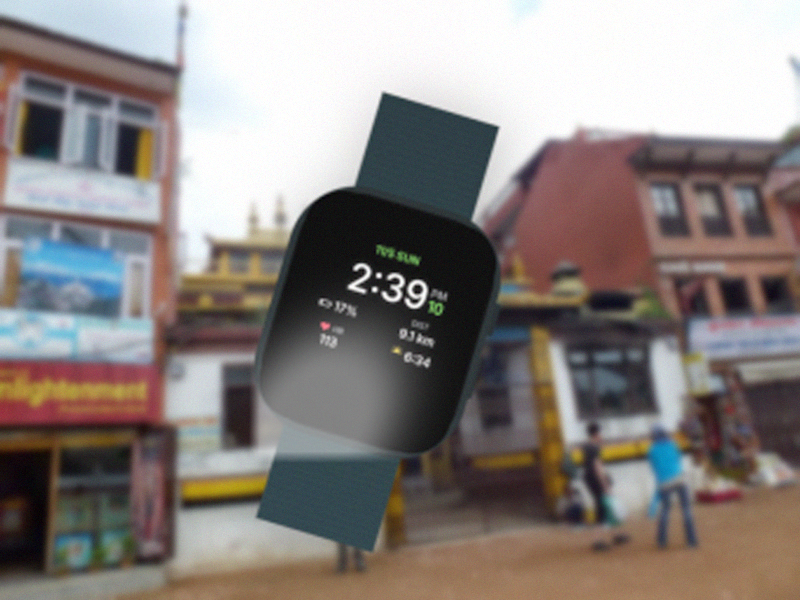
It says 2 h 39 min
